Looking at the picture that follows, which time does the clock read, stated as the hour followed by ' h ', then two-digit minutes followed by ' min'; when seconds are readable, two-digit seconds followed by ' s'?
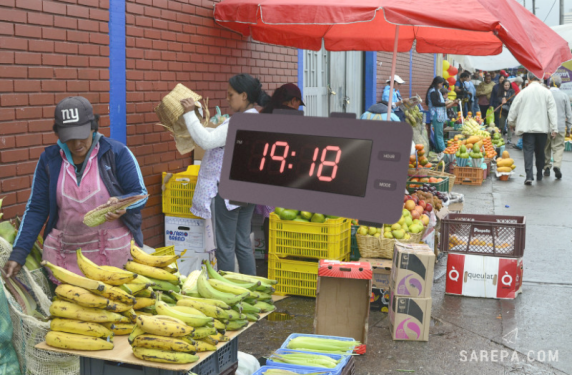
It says 19 h 18 min
